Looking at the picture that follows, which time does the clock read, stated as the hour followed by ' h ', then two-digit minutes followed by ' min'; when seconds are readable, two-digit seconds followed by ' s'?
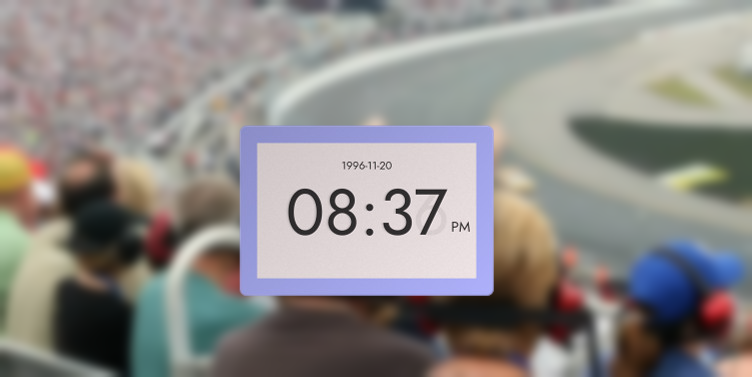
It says 8 h 37 min
